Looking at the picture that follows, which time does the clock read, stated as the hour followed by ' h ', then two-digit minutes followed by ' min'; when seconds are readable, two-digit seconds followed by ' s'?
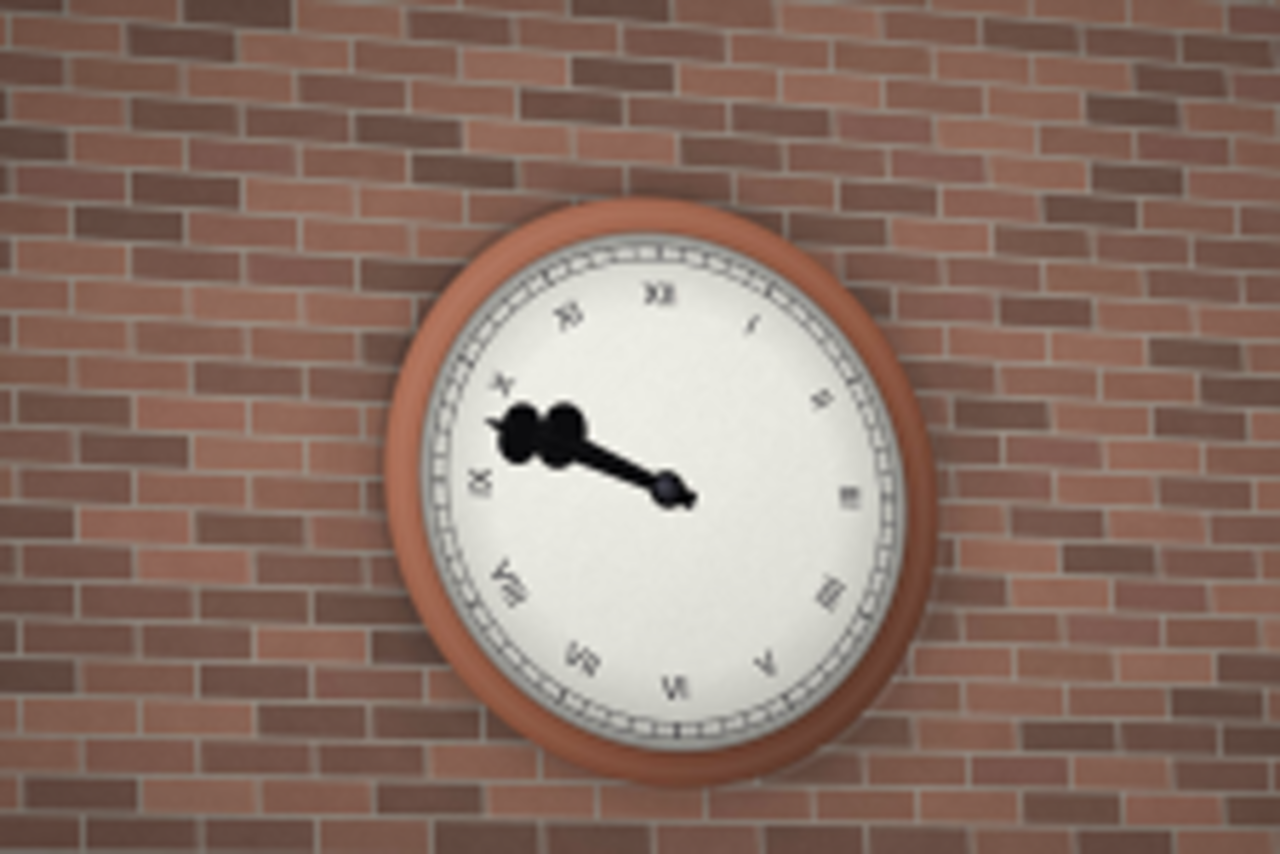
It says 9 h 48 min
